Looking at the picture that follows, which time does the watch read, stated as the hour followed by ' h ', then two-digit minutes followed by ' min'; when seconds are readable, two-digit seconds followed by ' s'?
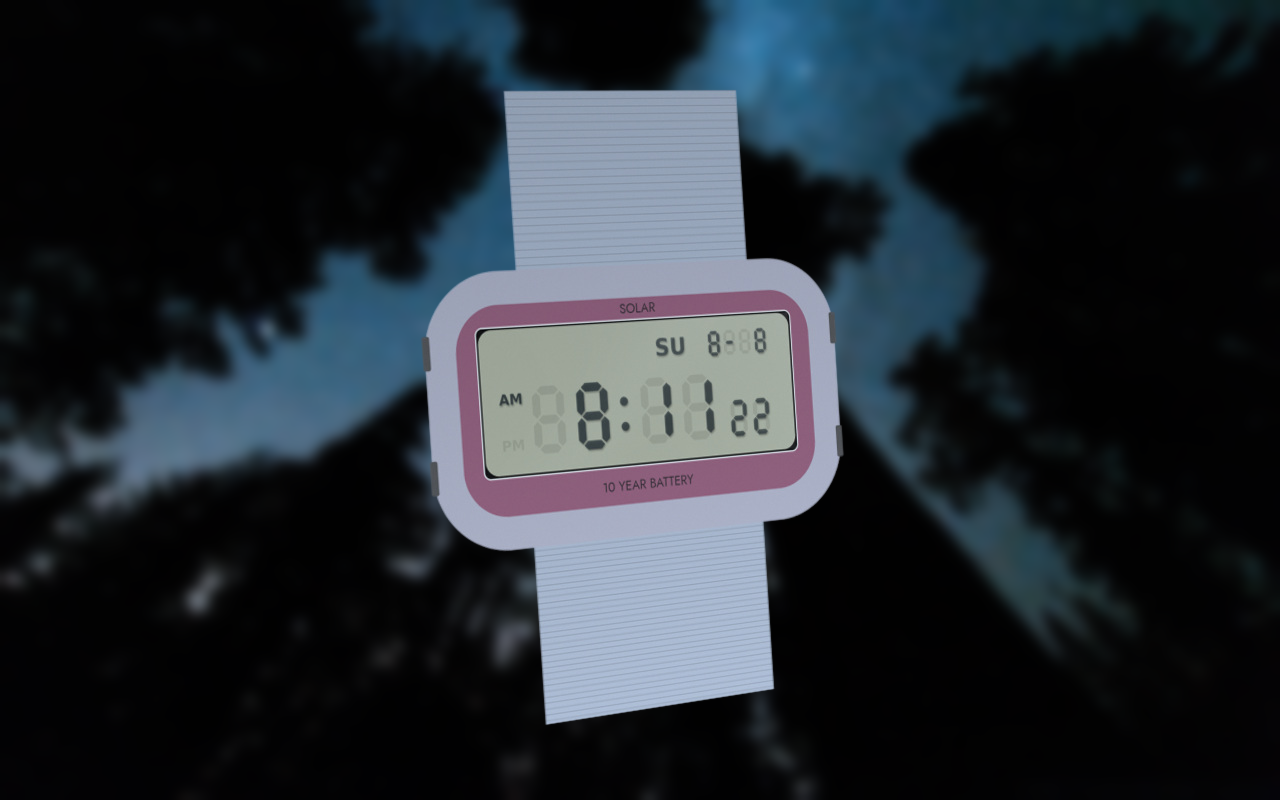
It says 8 h 11 min 22 s
